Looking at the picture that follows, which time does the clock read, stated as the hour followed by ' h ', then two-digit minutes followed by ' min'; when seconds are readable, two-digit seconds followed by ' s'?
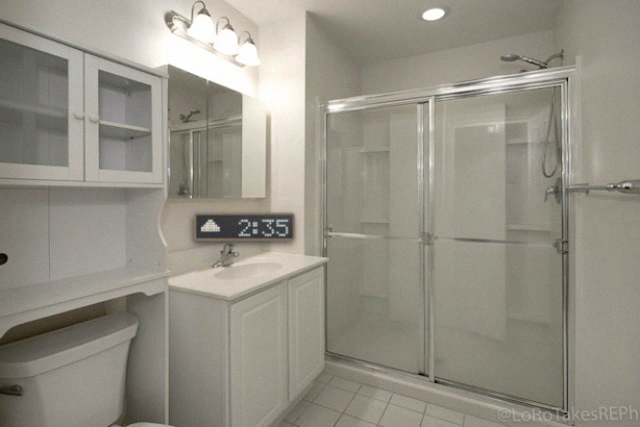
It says 2 h 35 min
